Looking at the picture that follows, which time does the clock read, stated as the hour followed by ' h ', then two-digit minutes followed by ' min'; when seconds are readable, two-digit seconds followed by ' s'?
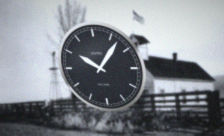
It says 10 h 07 min
